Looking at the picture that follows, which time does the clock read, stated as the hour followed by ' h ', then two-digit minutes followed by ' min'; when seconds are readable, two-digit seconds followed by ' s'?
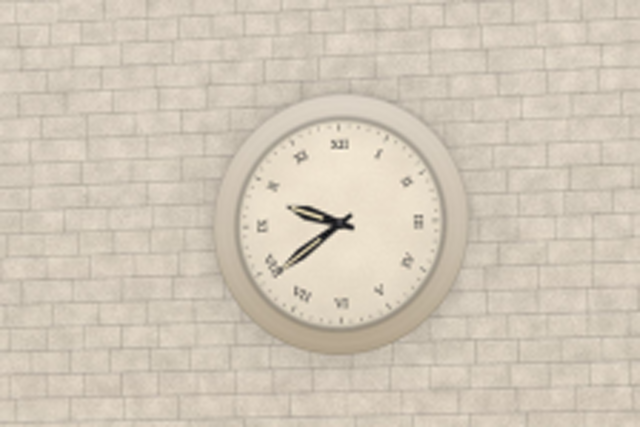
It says 9 h 39 min
